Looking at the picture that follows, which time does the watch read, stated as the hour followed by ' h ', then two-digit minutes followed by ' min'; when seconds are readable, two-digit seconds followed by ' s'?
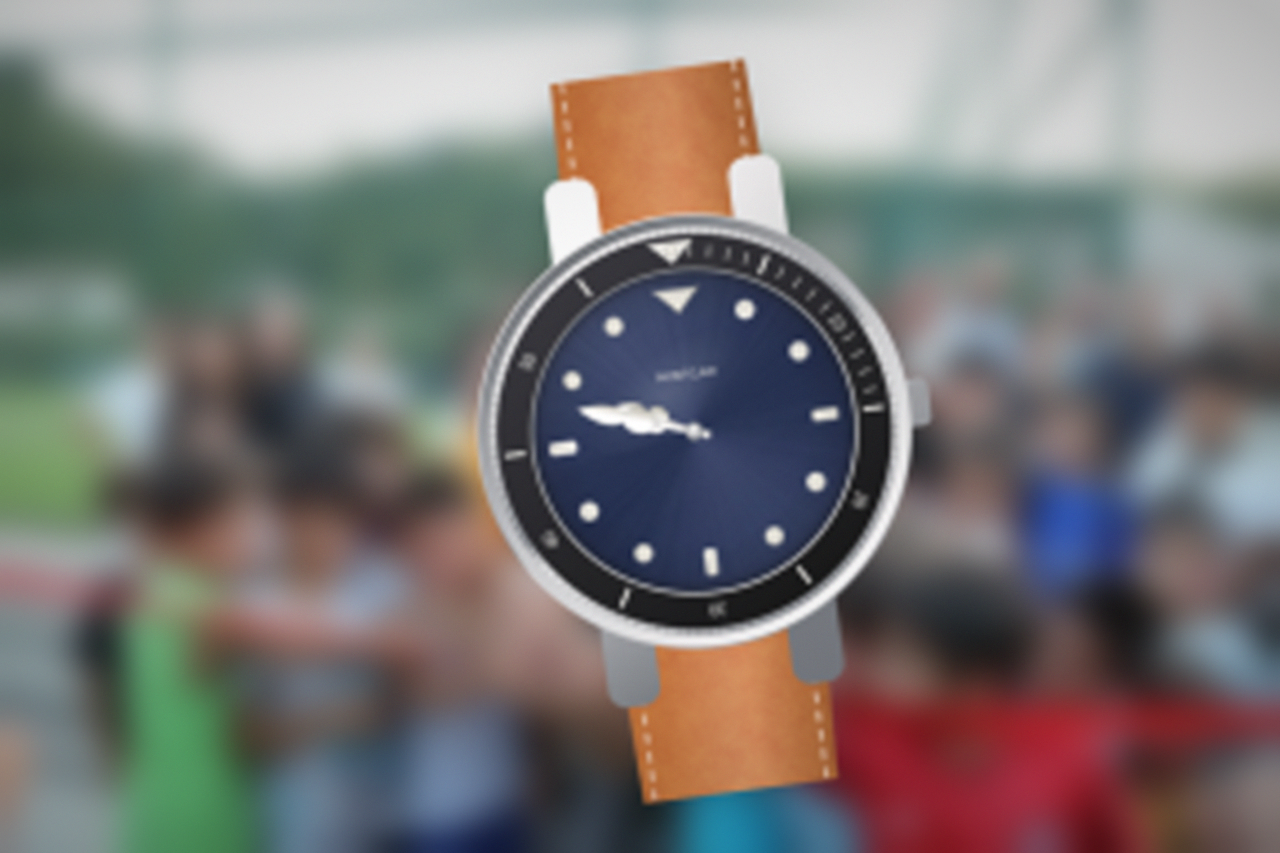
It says 9 h 48 min
